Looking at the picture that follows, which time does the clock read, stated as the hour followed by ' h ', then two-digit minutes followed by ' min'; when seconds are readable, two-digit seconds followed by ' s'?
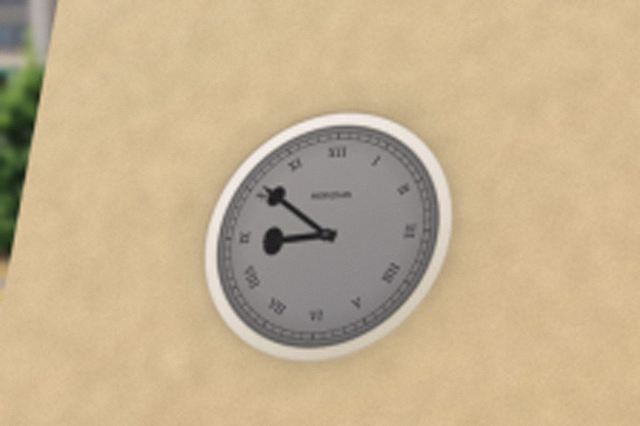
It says 8 h 51 min
